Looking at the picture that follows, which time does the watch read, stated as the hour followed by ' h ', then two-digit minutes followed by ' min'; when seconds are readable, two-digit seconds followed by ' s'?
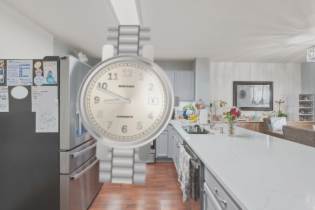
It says 8 h 49 min
